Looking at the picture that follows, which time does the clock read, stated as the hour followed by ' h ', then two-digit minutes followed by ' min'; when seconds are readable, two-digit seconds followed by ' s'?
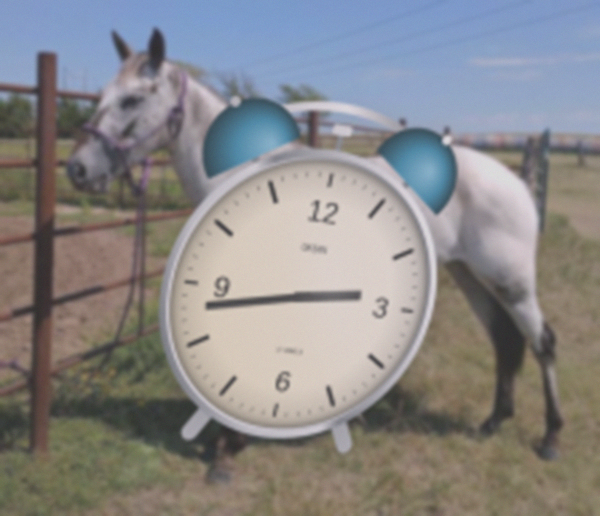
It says 2 h 43 min
